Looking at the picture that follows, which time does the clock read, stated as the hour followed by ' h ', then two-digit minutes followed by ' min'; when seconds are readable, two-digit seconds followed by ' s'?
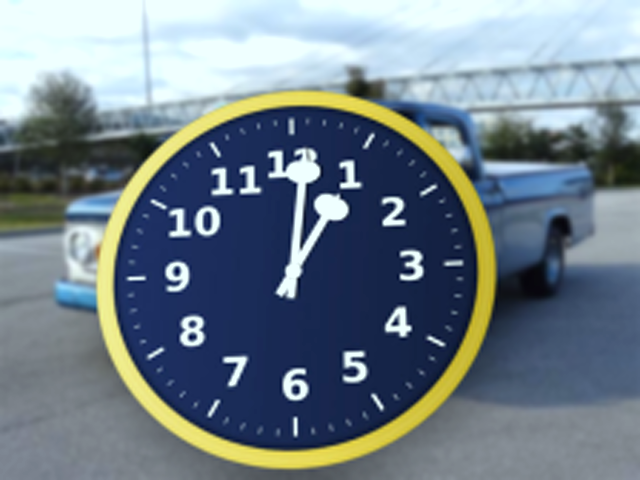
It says 1 h 01 min
